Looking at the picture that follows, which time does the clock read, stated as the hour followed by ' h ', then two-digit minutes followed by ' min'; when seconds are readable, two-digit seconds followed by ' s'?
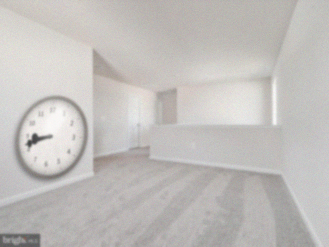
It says 8 h 42 min
